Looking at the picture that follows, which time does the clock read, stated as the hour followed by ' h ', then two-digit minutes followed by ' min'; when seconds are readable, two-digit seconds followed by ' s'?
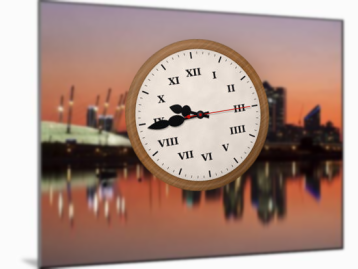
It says 9 h 44 min 15 s
